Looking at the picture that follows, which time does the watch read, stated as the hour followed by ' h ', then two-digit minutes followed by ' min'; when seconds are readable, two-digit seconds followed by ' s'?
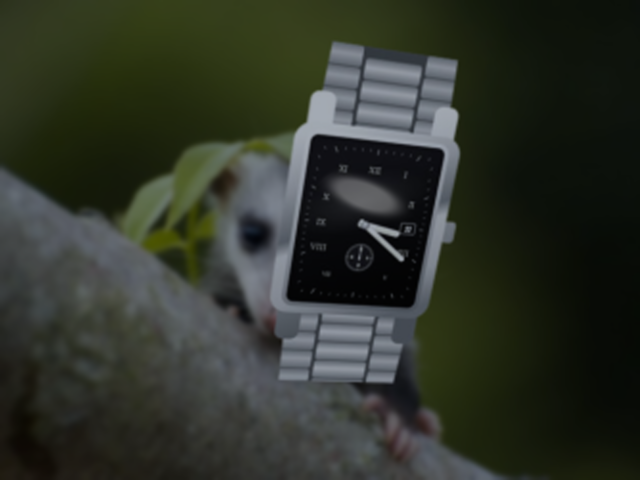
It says 3 h 21 min
